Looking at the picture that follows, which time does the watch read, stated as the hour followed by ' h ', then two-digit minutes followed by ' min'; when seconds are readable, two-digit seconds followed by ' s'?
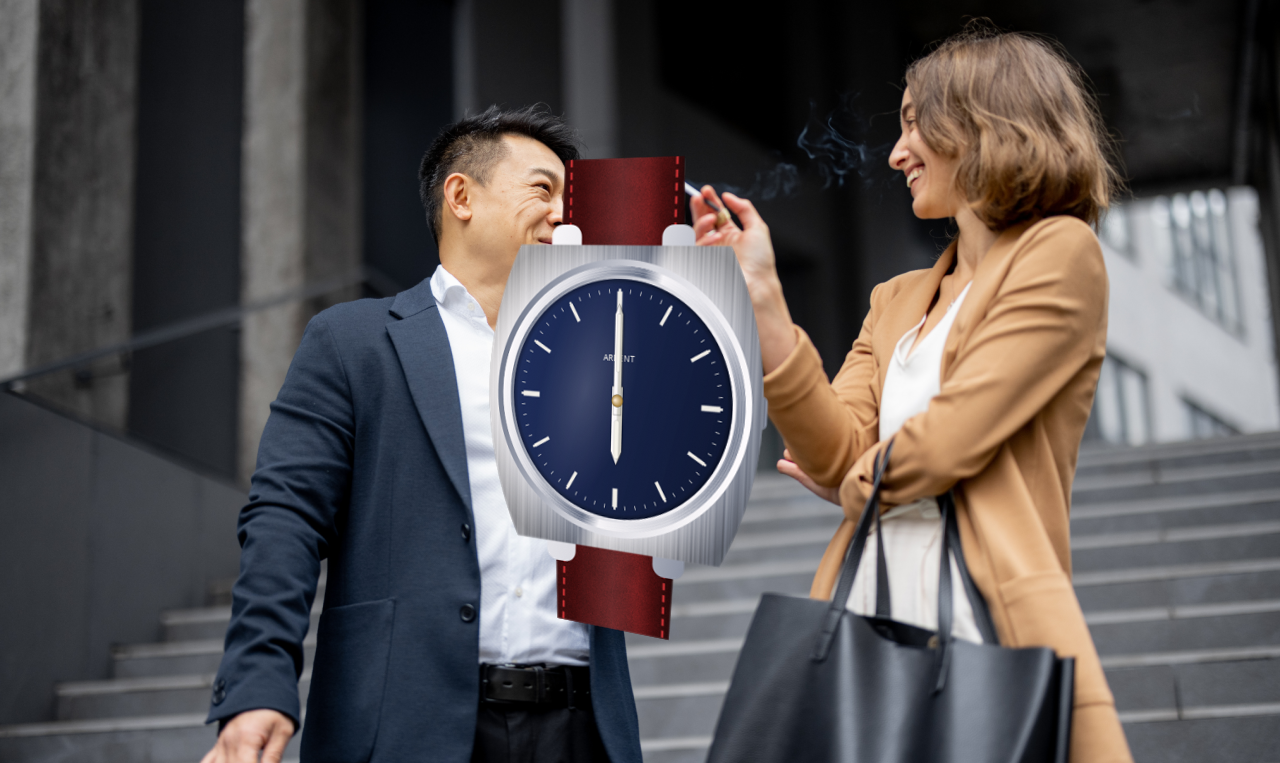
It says 6 h 00 min
